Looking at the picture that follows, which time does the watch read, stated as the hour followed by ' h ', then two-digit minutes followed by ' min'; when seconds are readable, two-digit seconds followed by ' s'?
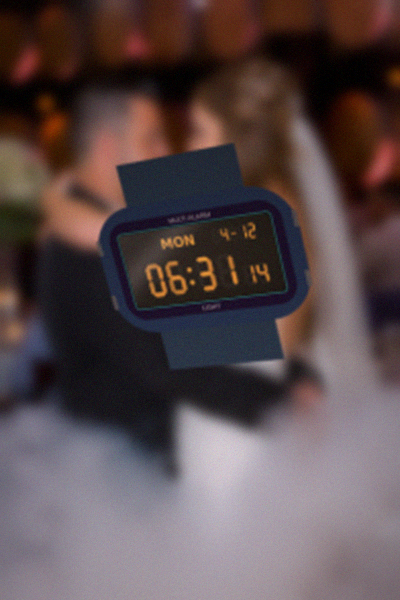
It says 6 h 31 min 14 s
